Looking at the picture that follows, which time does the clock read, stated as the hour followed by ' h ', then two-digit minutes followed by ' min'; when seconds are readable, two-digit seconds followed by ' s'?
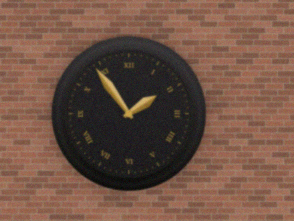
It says 1 h 54 min
